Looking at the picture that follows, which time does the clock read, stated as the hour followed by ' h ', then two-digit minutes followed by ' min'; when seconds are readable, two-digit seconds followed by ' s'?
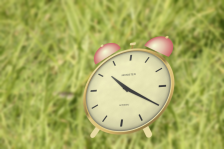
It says 10 h 20 min
